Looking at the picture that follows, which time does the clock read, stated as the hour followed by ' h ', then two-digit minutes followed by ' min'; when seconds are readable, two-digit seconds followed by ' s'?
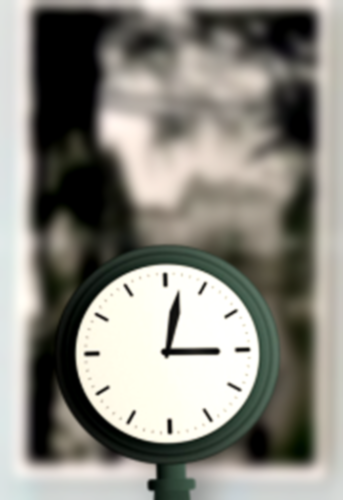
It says 3 h 02 min
